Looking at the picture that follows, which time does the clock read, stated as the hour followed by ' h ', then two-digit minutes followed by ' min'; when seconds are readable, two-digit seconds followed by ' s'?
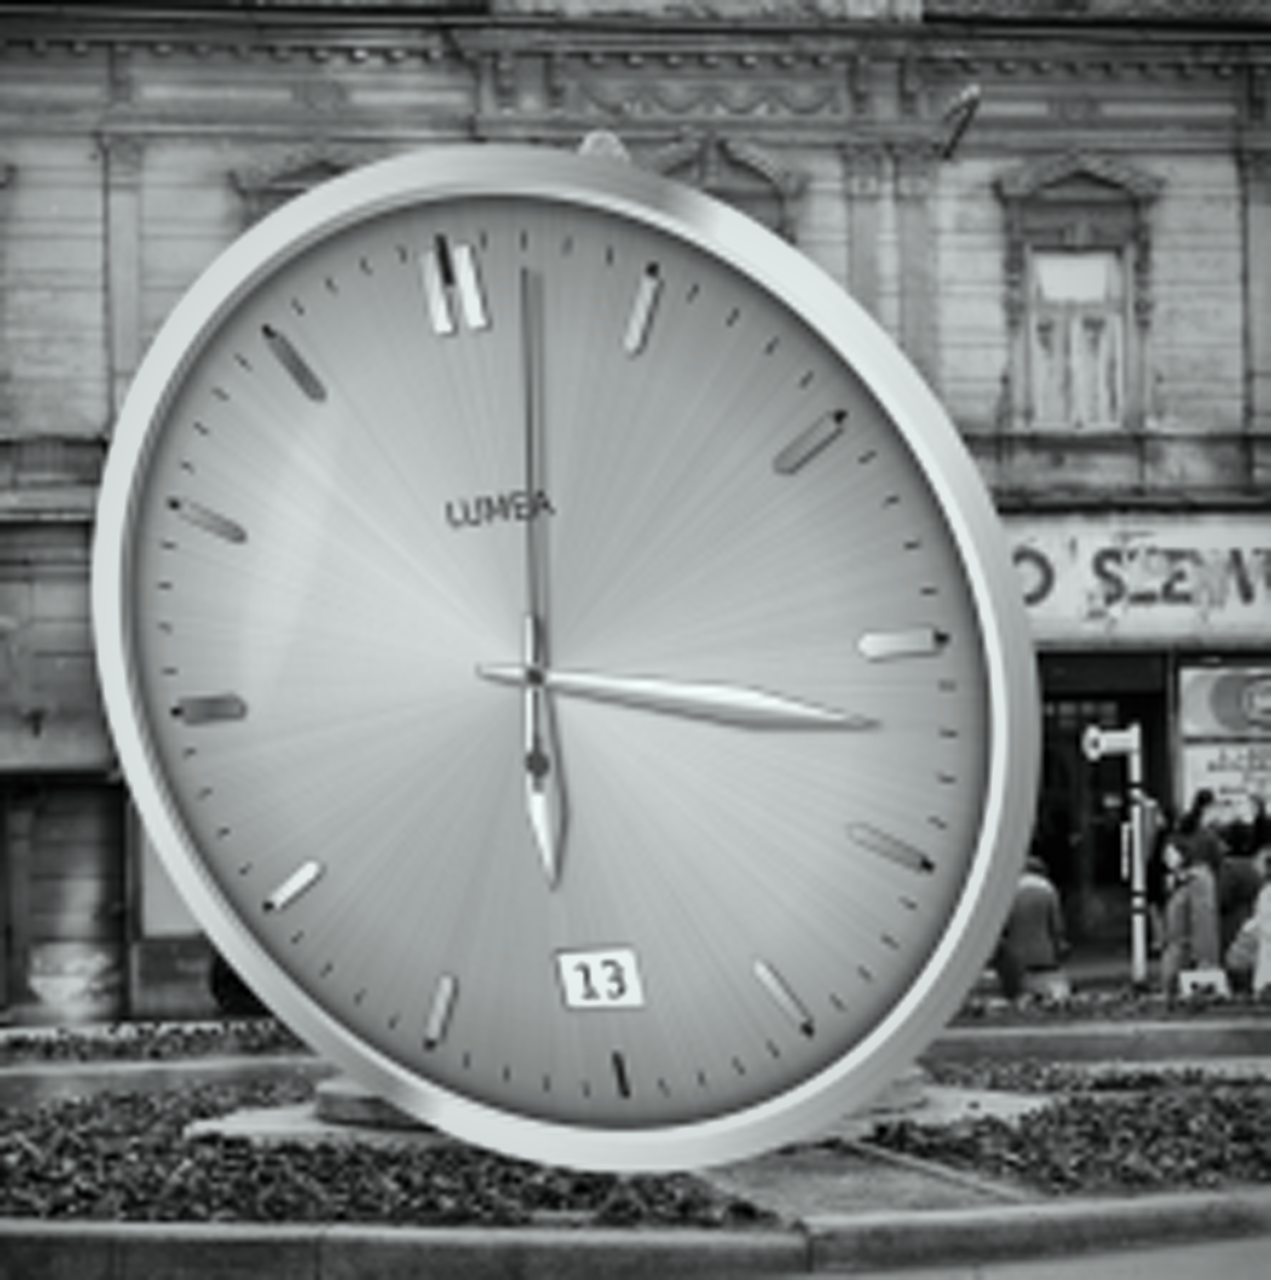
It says 6 h 17 min 02 s
